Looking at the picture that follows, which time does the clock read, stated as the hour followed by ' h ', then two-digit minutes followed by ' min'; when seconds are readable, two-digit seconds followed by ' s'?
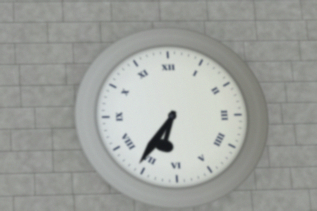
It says 6 h 36 min
